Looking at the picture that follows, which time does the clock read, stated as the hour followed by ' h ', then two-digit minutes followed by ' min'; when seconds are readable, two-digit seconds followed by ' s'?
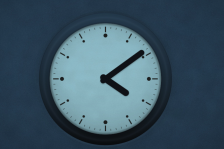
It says 4 h 09 min
